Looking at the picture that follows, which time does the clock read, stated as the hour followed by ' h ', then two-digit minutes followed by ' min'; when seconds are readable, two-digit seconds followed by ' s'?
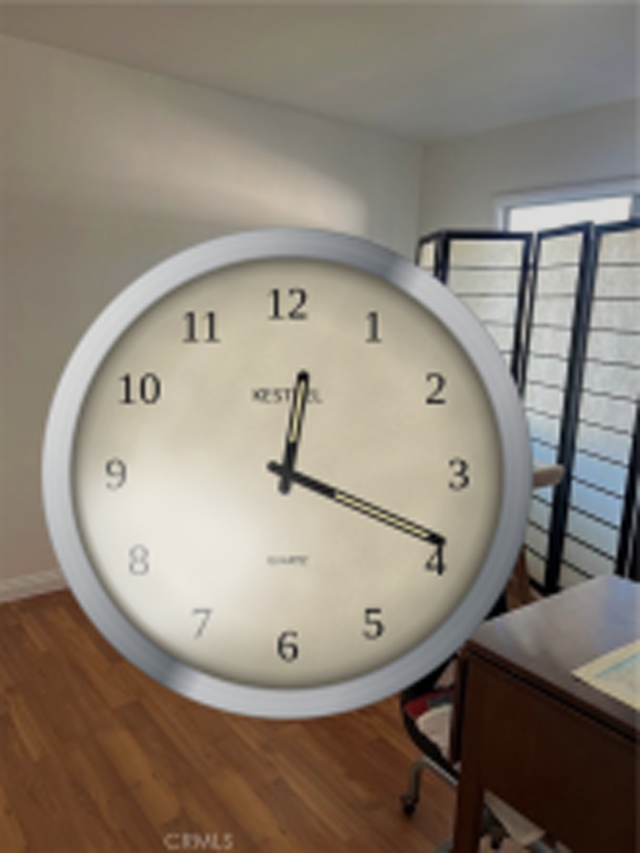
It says 12 h 19 min
